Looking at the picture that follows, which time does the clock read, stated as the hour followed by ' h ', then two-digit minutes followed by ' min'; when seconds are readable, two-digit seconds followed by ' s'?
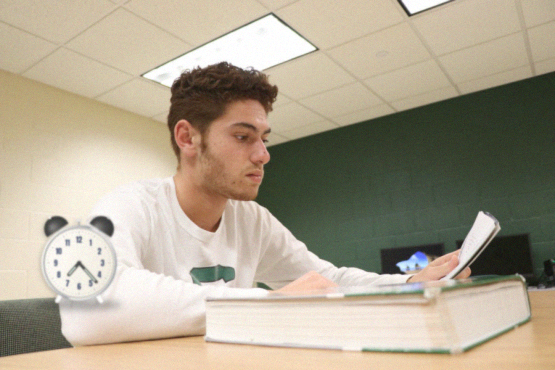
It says 7 h 23 min
